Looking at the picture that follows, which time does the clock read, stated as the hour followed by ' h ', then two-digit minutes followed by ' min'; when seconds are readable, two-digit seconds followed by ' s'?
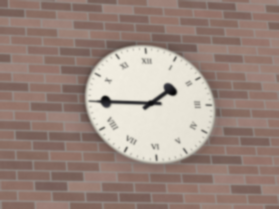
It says 1 h 45 min
